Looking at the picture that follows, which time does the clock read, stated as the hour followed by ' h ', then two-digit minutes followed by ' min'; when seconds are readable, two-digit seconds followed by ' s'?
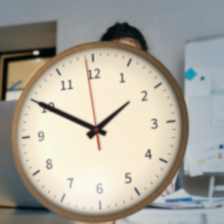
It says 1 h 49 min 59 s
